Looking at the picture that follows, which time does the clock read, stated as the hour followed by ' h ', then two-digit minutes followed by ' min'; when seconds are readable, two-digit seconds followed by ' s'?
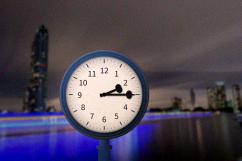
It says 2 h 15 min
